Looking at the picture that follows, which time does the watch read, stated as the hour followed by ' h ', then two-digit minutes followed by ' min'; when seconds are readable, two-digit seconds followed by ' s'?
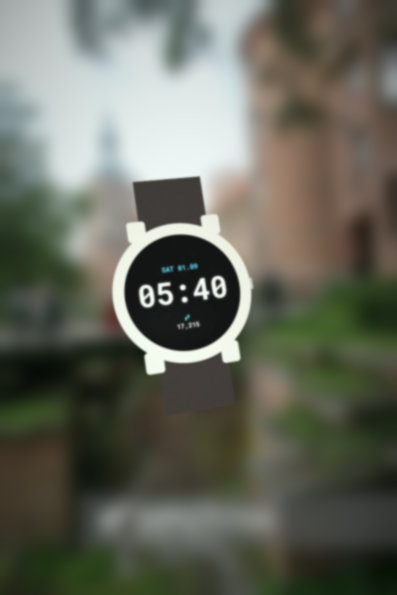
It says 5 h 40 min
